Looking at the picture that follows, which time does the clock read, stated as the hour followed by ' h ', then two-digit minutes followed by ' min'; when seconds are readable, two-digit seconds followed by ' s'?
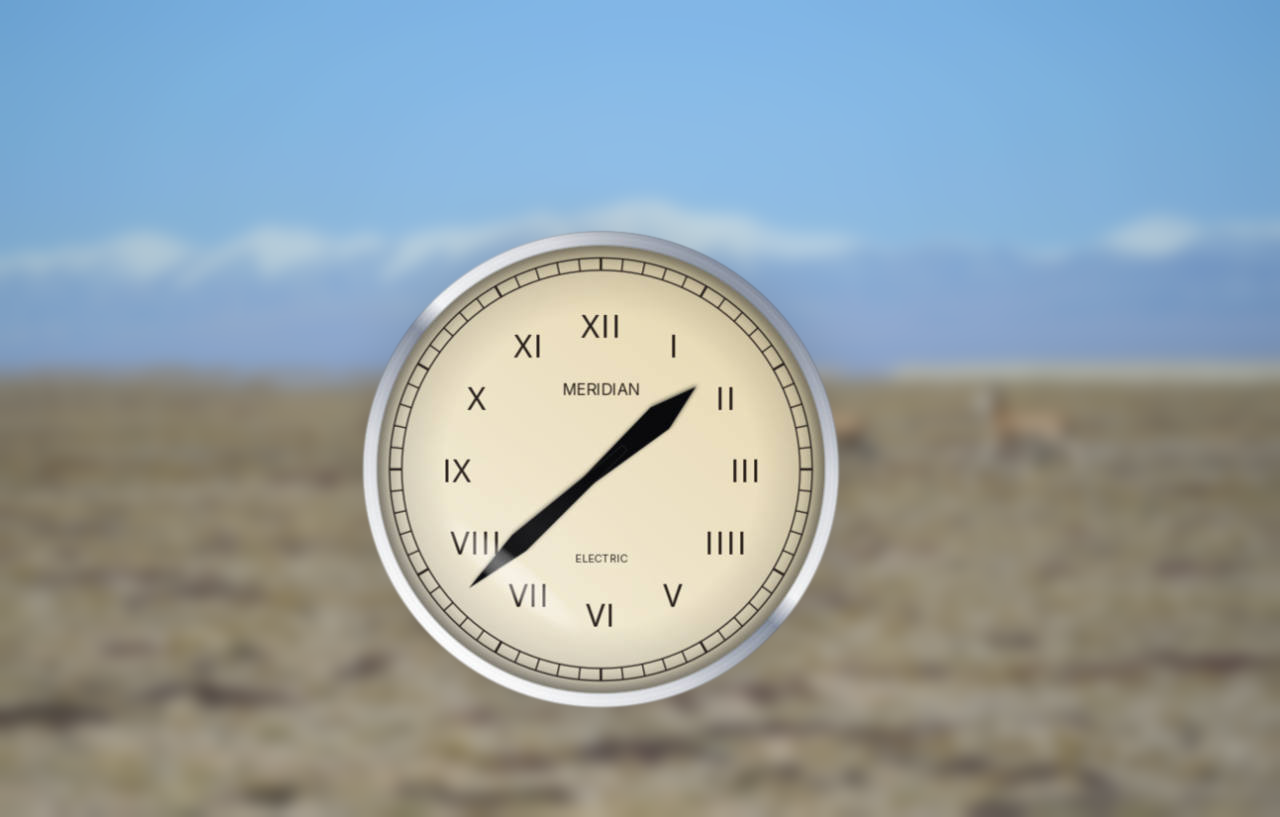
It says 1 h 38 min
